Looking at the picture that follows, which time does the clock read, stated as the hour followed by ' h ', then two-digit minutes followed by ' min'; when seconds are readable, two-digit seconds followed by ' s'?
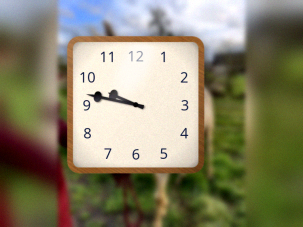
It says 9 h 47 min
